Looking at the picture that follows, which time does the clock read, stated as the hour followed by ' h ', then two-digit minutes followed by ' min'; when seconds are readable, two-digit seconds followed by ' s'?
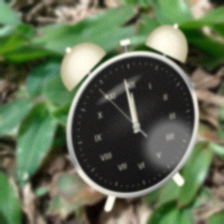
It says 11 h 58 min 54 s
